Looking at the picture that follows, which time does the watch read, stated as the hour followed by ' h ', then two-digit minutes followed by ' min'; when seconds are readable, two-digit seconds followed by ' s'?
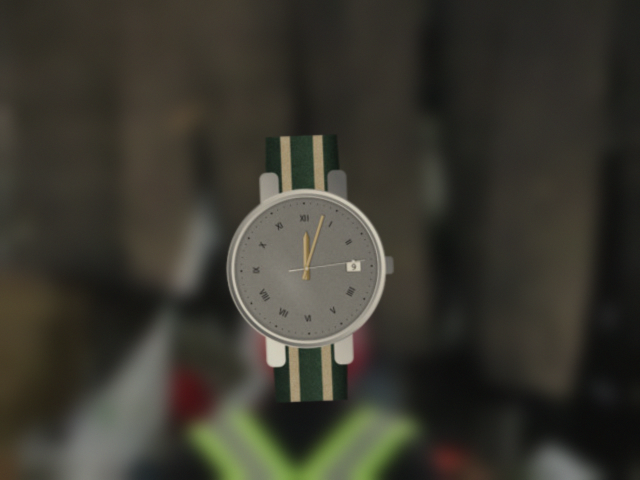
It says 12 h 03 min 14 s
